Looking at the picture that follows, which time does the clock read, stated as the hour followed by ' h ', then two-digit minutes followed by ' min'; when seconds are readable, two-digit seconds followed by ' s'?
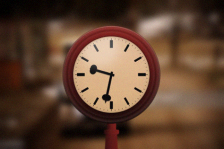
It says 9 h 32 min
